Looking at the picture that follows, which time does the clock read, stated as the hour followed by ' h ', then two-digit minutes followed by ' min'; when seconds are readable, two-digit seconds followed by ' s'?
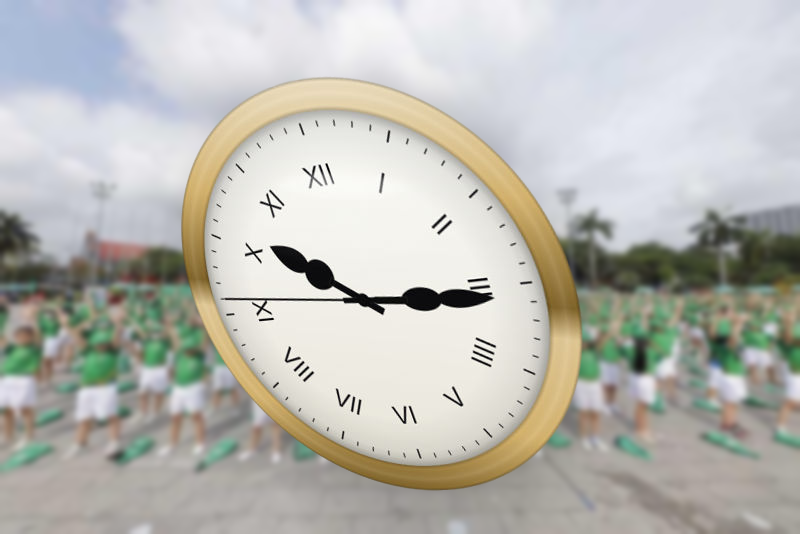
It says 10 h 15 min 46 s
